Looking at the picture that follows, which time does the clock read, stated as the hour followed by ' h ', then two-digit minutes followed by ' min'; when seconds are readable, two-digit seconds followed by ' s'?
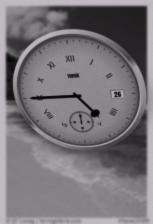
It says 4 h 45 min
